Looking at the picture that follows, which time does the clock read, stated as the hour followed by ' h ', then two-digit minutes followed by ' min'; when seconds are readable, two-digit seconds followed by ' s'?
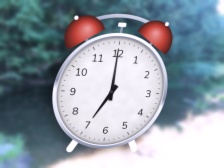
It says 7 h 00 min
